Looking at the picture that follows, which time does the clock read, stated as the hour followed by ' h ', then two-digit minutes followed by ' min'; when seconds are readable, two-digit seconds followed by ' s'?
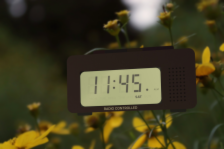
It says 11 h 45 min
